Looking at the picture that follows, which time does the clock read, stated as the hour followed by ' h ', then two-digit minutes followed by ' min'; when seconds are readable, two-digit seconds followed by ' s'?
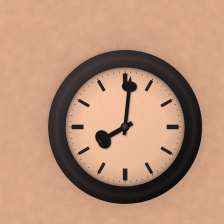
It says 8 h 01 min
